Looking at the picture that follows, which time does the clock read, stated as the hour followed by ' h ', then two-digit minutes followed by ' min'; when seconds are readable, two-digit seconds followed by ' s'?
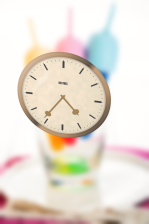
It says 4 h 36 min
